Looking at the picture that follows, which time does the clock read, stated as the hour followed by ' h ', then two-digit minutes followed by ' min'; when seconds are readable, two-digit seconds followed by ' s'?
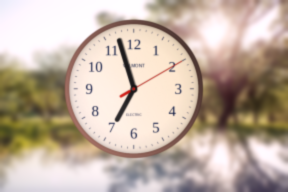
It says 6 h 57 min 10 s
